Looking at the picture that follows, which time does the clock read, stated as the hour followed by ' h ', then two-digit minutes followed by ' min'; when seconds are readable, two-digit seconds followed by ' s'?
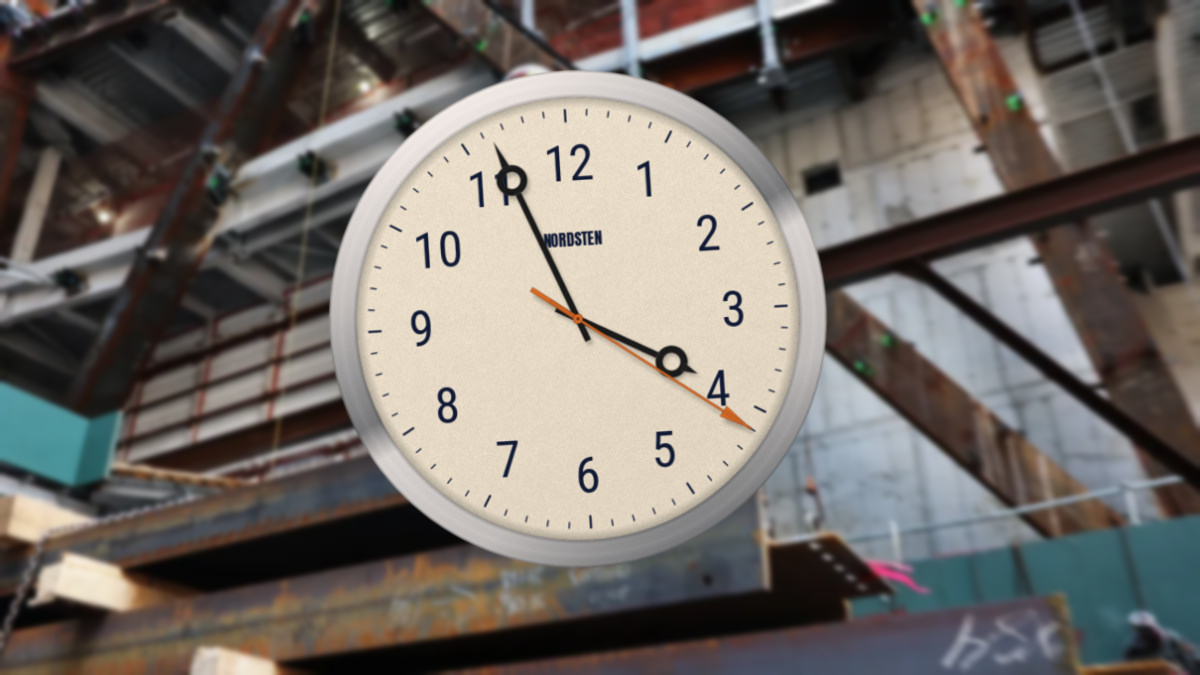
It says 3 h 56 min 21 s
